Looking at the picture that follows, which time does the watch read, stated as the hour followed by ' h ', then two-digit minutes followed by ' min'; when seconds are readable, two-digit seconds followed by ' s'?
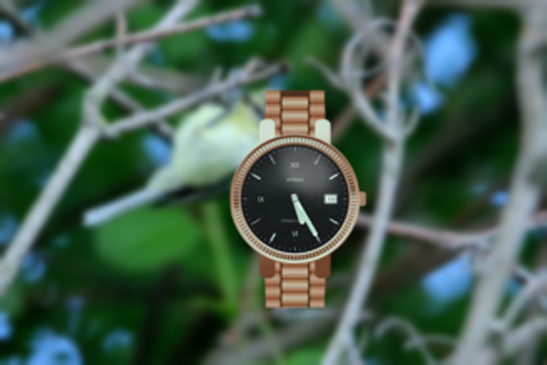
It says 5 h 25 min
